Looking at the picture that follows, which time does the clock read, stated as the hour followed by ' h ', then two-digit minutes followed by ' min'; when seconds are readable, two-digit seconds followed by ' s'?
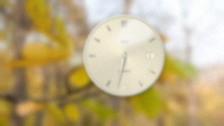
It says 6 h 32 min
